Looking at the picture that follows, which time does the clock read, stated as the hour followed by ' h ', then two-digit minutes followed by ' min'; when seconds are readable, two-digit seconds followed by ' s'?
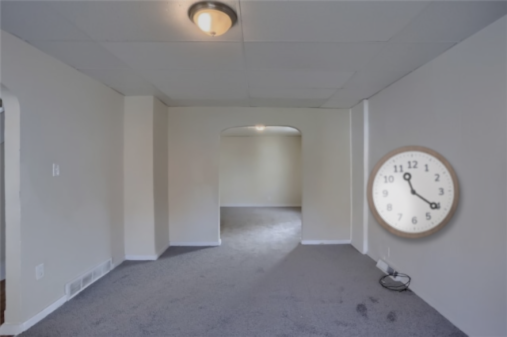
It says 11 h 21 min
